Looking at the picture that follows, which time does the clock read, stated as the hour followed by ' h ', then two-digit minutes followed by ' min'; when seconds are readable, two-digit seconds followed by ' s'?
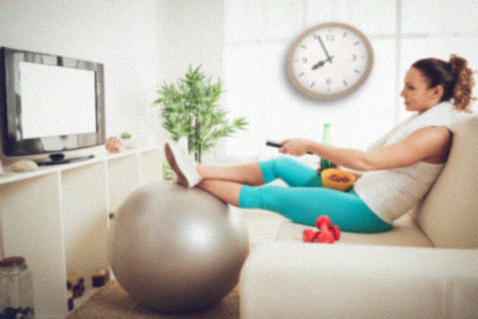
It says 7 h 56 min
